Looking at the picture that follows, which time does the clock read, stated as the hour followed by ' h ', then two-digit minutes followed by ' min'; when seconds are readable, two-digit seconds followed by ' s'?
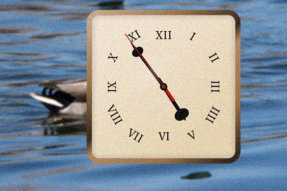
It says 4 h 53 min 54 s
